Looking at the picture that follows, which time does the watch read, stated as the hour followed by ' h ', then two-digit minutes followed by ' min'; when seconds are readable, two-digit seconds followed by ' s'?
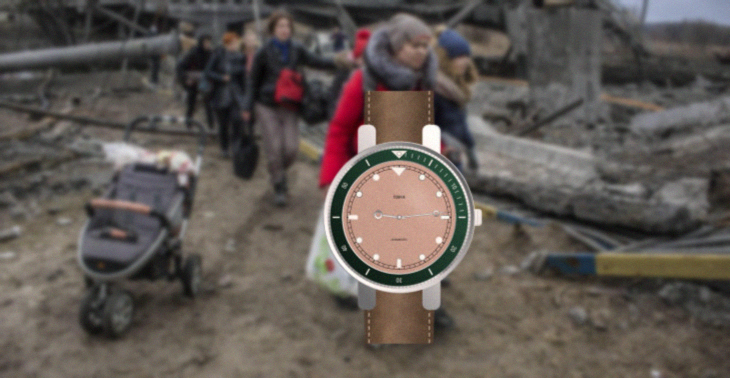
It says 9 h 14 min
